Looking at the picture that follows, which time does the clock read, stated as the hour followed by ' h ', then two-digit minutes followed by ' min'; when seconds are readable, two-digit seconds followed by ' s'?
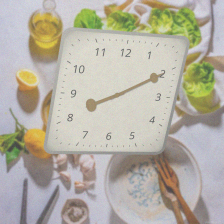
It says 8 h 10 min
